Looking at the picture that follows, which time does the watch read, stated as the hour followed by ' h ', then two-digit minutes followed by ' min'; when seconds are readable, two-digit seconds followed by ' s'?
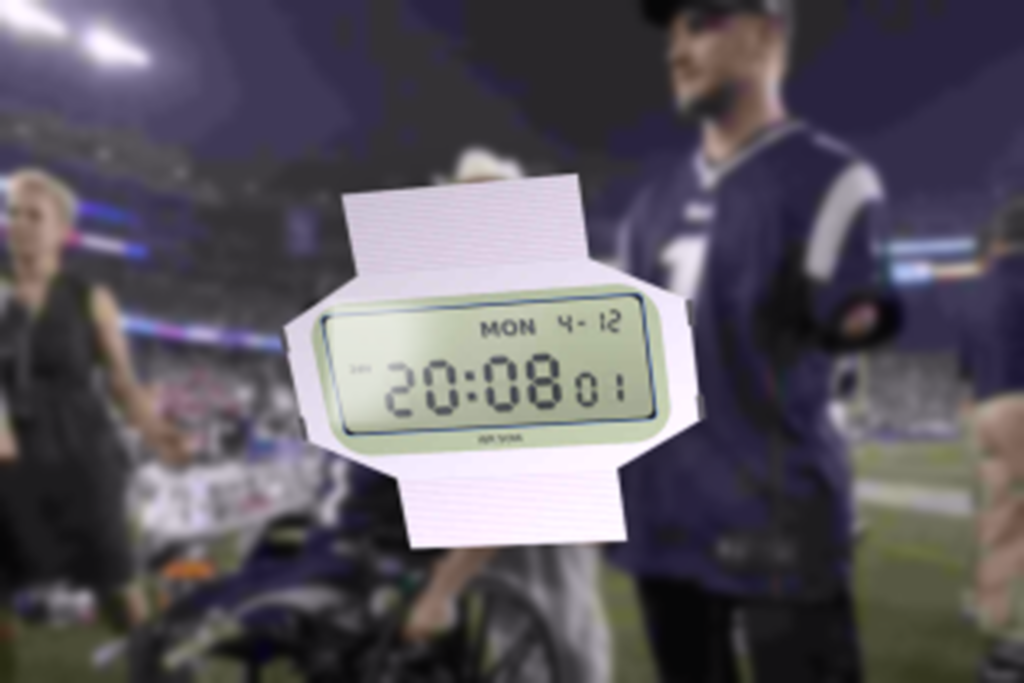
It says 20 h 08 min 01 s
